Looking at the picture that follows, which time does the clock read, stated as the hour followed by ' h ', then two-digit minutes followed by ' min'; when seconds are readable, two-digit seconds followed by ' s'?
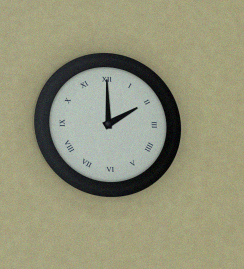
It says 2 h 00 min
